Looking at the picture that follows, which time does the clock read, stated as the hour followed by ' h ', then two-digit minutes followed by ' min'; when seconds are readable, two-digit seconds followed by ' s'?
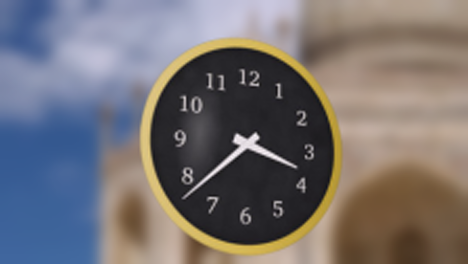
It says 3 h 38 min
